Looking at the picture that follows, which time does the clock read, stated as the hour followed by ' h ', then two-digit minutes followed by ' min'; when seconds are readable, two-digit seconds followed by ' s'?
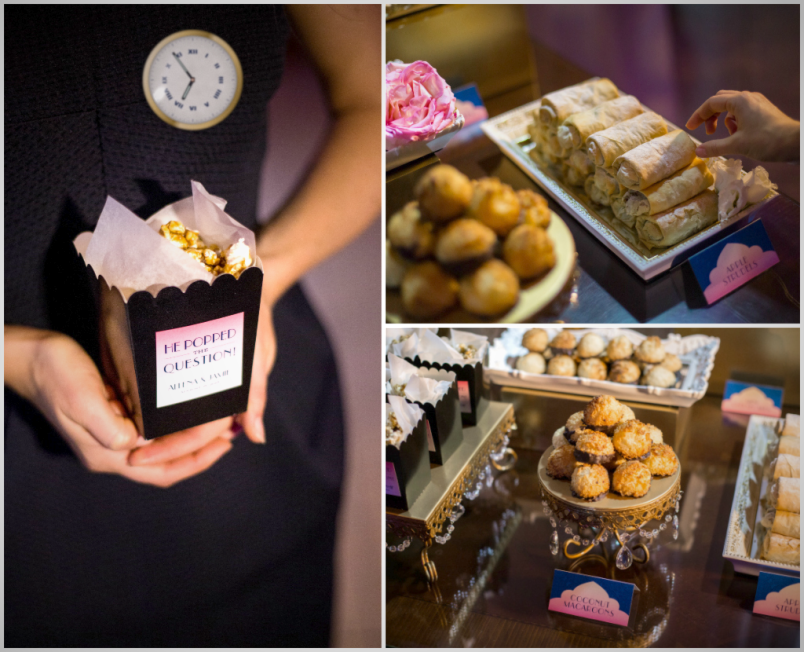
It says 6 h 54 min
